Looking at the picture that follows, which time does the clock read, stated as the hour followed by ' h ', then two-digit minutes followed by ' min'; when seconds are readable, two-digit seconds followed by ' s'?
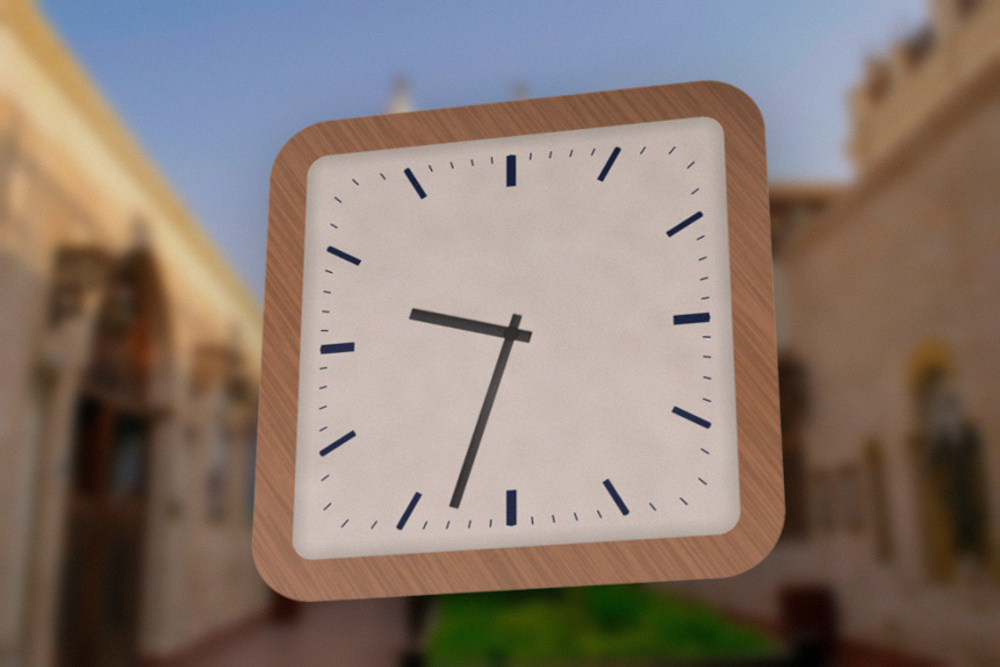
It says 9 h 33 min
